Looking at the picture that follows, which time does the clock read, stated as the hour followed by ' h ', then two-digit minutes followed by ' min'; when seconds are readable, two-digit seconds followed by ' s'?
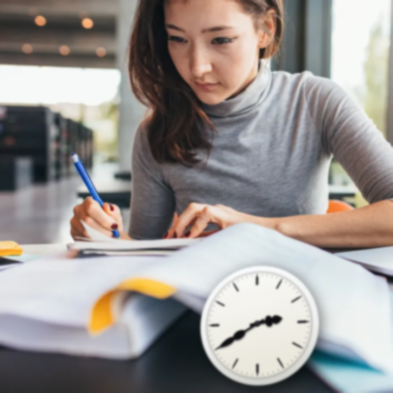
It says 2 h 40 min
